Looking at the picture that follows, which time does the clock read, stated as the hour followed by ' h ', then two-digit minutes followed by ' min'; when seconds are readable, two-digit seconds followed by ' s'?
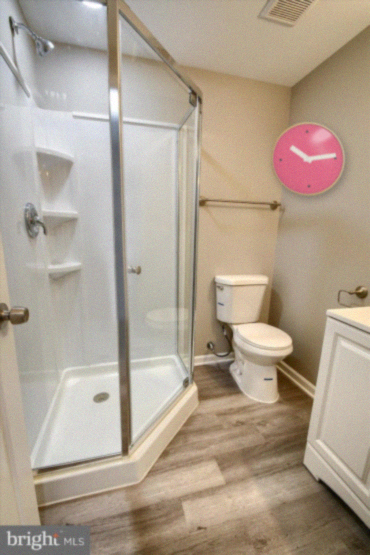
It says 10 h 14 min
